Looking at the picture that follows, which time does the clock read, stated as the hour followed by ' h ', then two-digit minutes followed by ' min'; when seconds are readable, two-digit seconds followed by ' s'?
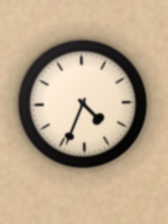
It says 4 h 34 min
